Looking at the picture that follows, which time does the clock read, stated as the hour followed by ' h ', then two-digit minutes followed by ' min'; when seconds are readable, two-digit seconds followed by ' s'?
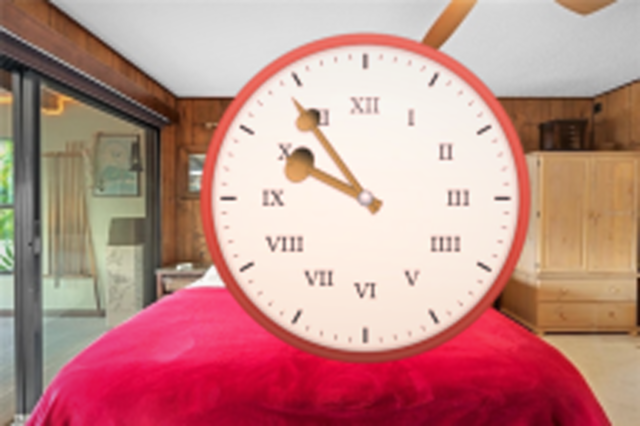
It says 9 h 54 min
